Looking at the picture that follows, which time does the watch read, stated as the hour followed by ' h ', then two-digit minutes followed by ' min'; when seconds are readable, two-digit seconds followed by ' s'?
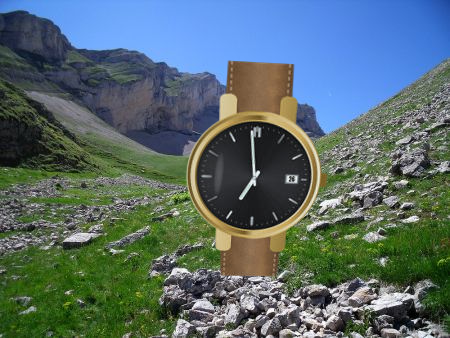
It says 6 h 59 min
